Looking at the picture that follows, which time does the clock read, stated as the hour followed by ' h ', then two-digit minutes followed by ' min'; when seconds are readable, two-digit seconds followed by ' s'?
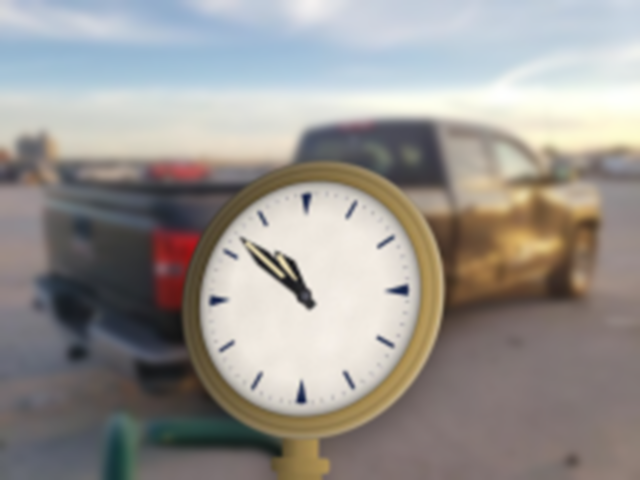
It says 10 h 52 min
